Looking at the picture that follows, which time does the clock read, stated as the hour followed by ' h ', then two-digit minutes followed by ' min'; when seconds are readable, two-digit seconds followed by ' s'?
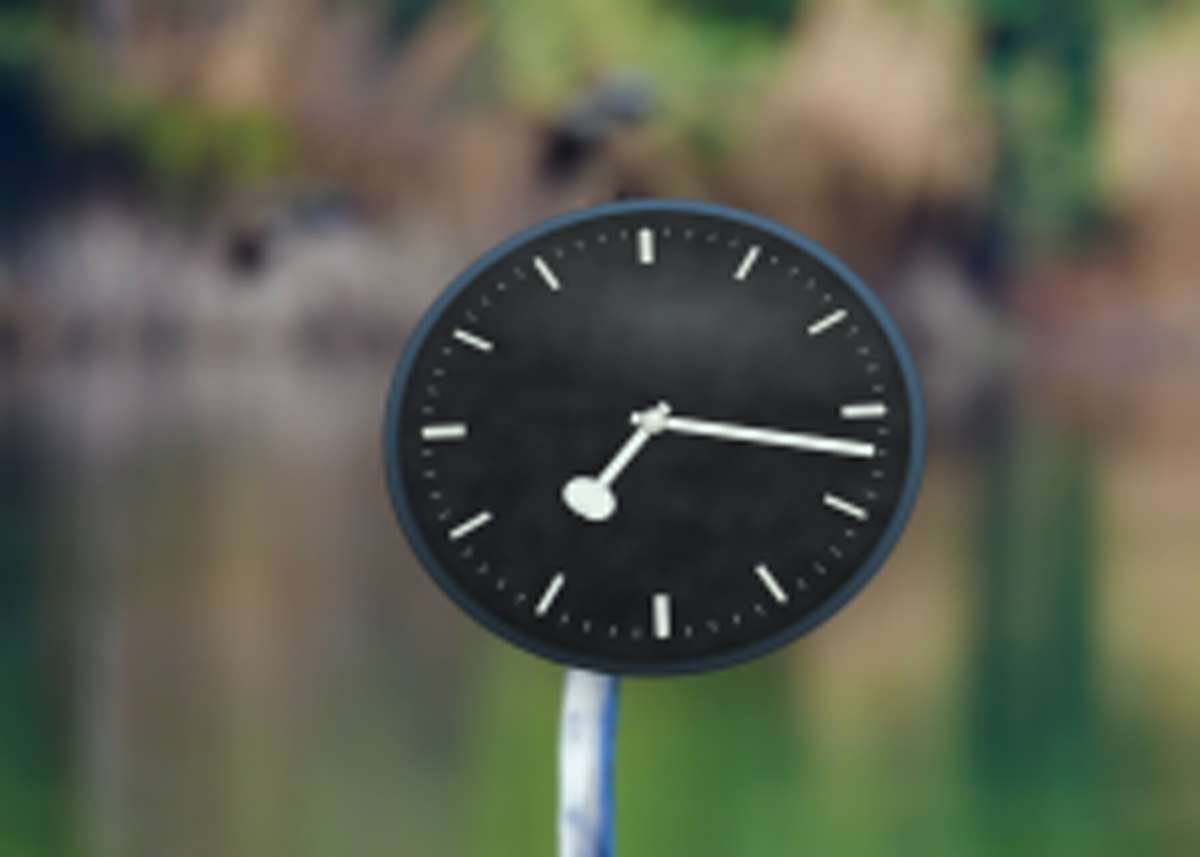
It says 7 h 17 min
